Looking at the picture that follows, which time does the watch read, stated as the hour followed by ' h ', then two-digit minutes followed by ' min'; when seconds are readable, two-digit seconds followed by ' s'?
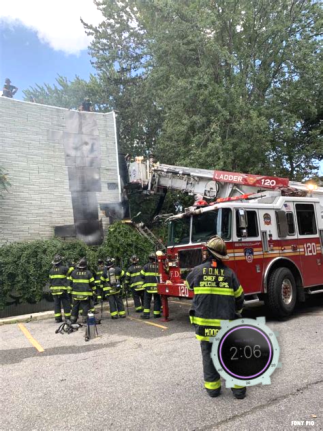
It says 2 h 06 min
